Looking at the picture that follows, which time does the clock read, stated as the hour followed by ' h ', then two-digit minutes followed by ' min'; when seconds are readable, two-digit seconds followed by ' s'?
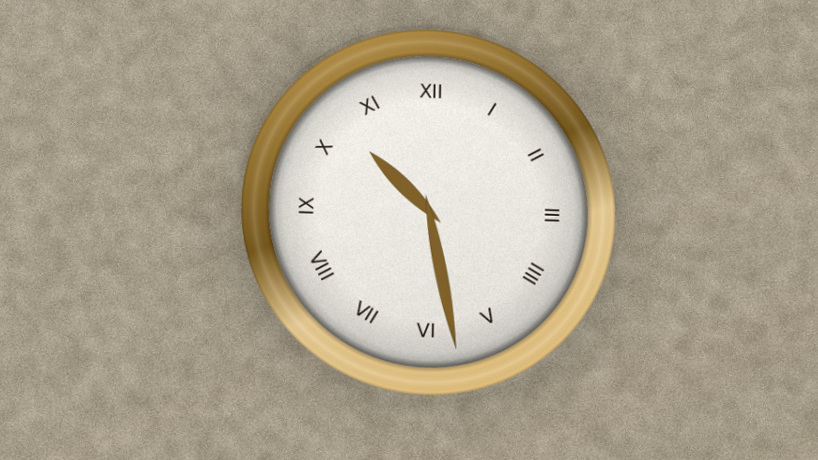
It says 10 h 28 min
